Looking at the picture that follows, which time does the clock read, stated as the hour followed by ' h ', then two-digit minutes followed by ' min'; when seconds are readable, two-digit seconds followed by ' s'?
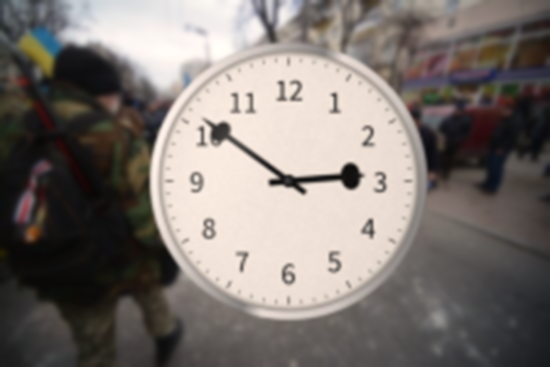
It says 2 h 51 min
